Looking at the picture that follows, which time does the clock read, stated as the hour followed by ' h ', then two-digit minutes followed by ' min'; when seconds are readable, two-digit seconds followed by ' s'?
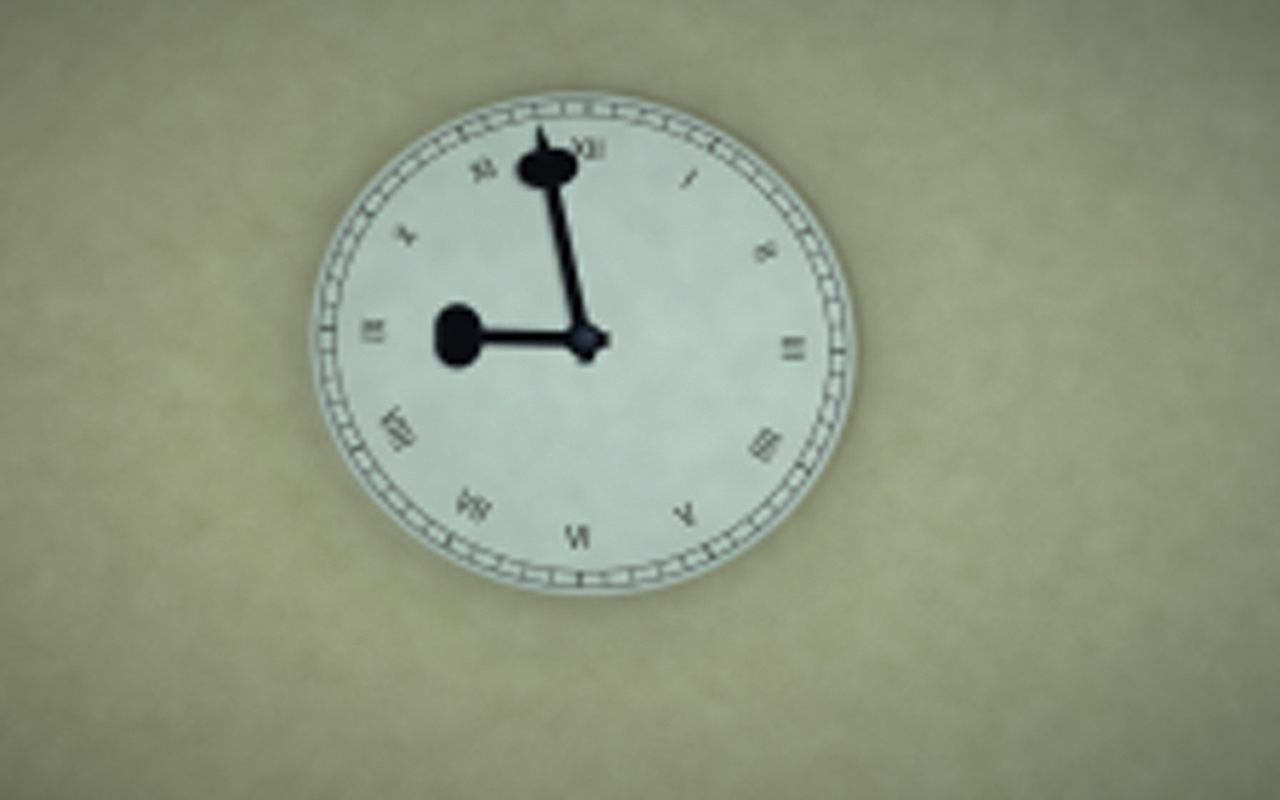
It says 8 h 58 min
